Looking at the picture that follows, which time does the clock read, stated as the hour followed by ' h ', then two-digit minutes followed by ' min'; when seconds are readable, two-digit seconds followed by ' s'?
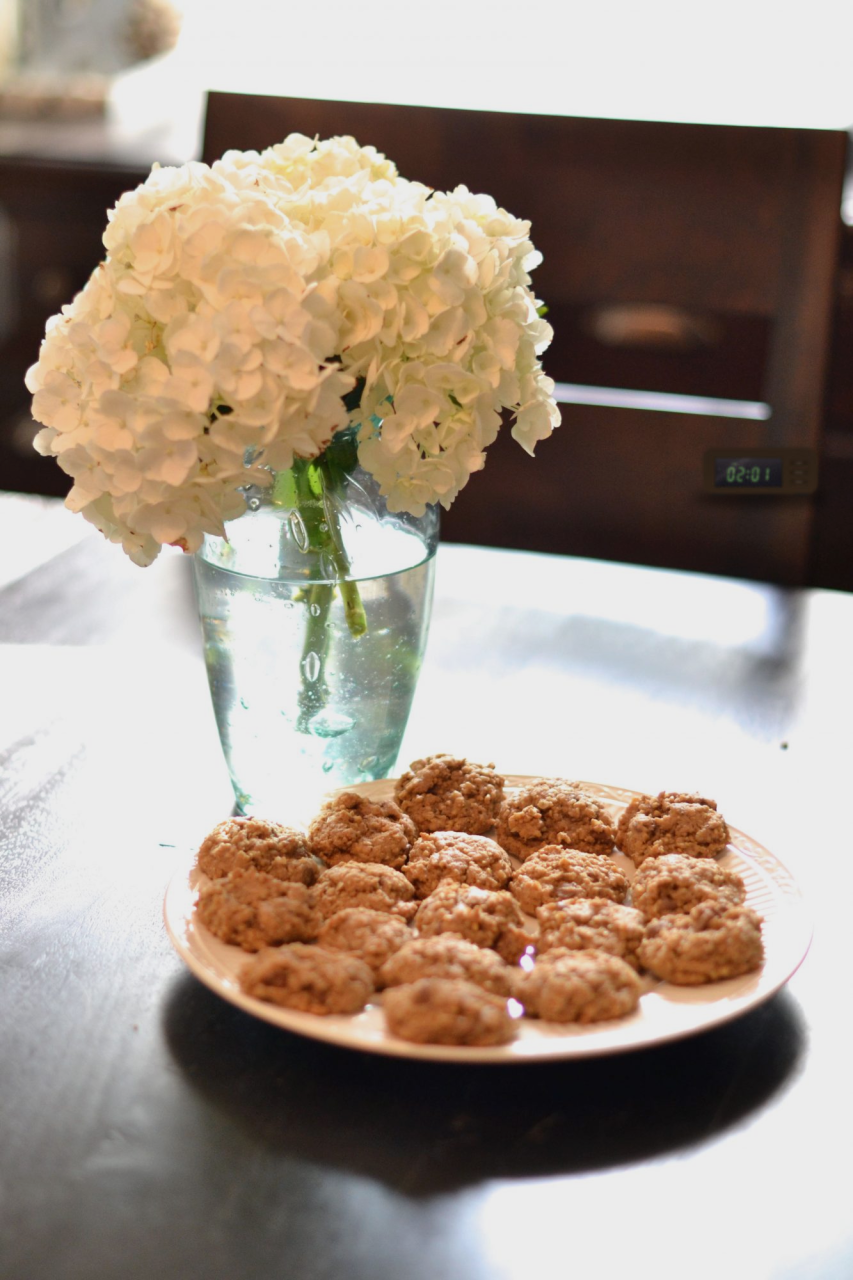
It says 2 h 01 min
